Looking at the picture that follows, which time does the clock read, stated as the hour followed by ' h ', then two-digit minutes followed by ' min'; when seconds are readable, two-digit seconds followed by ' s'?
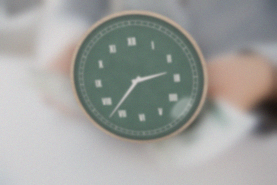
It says 2 h 37 min
